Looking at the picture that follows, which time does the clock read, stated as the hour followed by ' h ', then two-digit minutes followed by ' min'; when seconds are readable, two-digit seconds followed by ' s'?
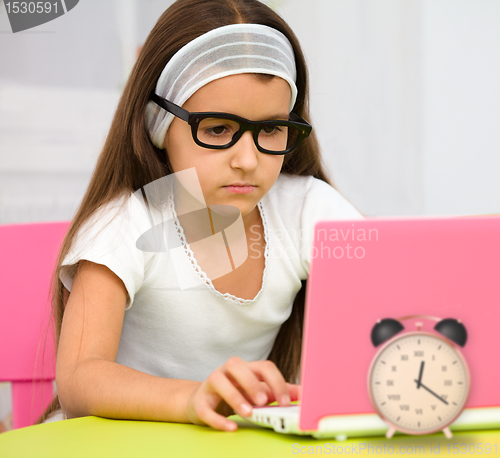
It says 12 h 21 min
